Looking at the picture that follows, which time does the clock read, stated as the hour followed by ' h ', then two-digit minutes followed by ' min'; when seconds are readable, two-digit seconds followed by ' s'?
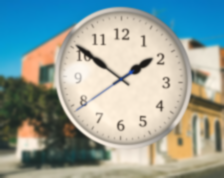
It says 1 h 50 min 39 s
